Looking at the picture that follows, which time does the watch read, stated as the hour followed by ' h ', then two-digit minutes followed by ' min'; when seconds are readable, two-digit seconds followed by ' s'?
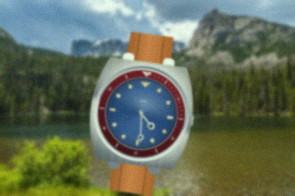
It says 4 h 29 min
